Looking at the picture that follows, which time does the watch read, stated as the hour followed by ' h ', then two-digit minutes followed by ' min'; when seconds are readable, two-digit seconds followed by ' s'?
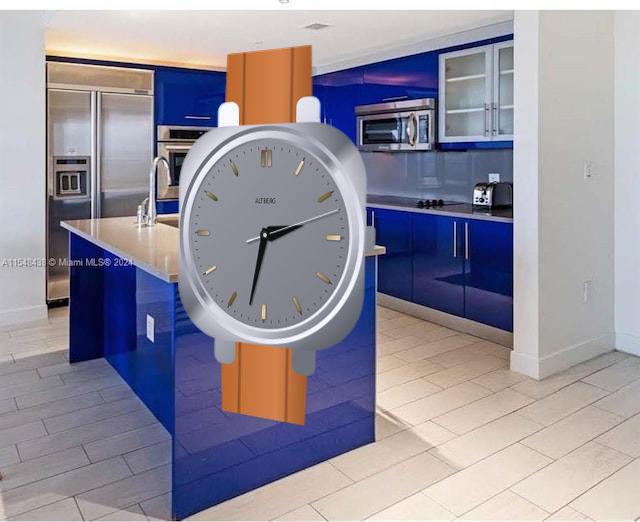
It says 2 h 32 min 12 s
